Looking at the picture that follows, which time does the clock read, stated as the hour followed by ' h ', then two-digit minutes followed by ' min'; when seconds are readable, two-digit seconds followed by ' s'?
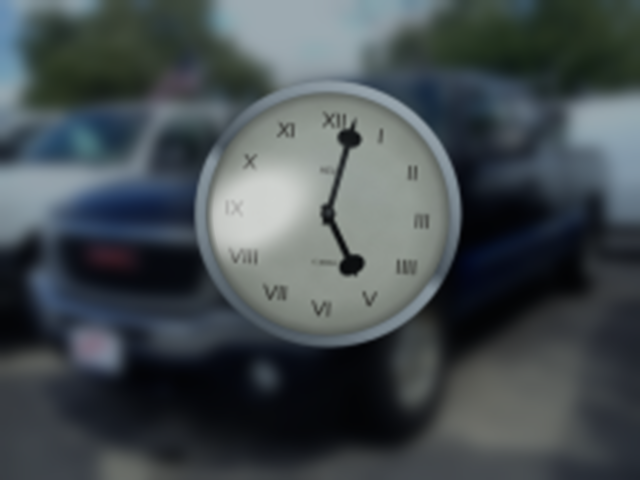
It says 5 h 02 min
